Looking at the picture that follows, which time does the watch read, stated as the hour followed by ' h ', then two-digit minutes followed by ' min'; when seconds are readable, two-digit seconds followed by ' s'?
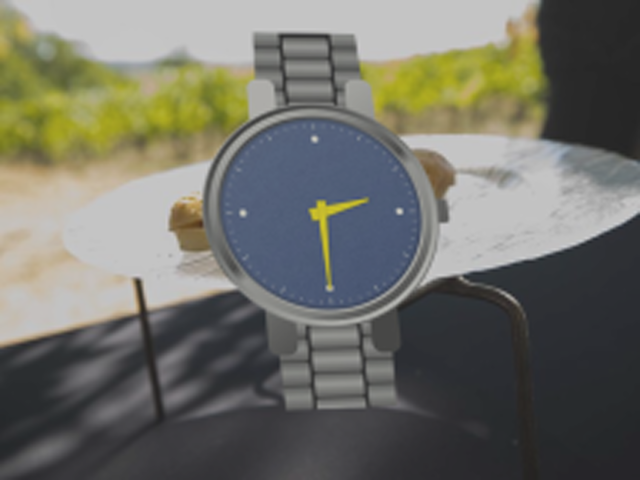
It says 2 h 30 min
